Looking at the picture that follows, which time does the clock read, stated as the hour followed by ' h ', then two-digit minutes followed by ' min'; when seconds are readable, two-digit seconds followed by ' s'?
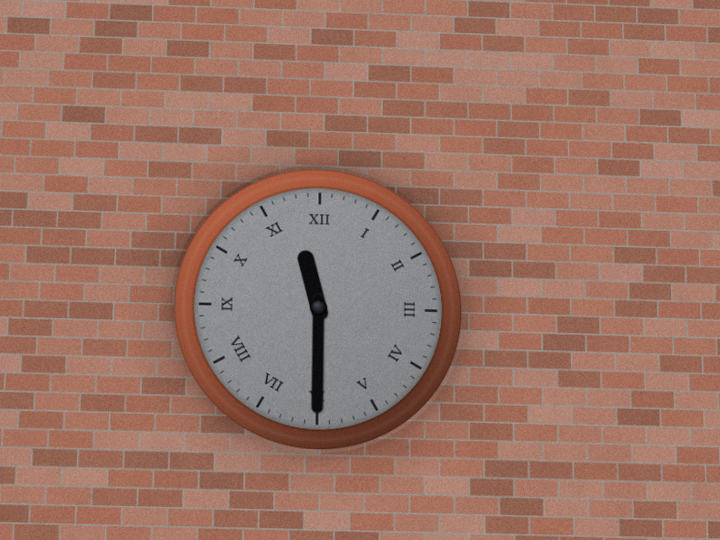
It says 11 h 30 min
